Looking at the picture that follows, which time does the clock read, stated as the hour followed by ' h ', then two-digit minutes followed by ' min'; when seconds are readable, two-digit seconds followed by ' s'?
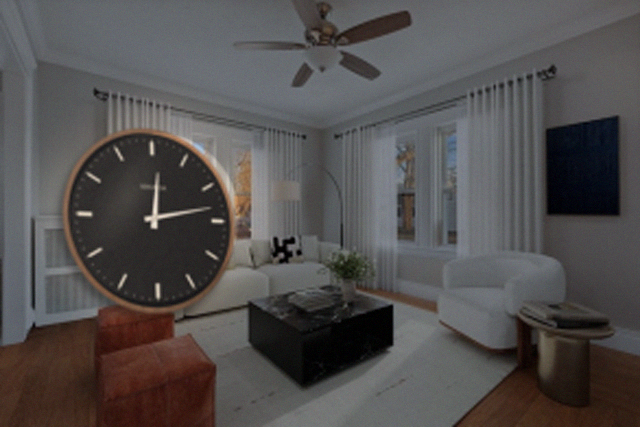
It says 12 h 13 min
